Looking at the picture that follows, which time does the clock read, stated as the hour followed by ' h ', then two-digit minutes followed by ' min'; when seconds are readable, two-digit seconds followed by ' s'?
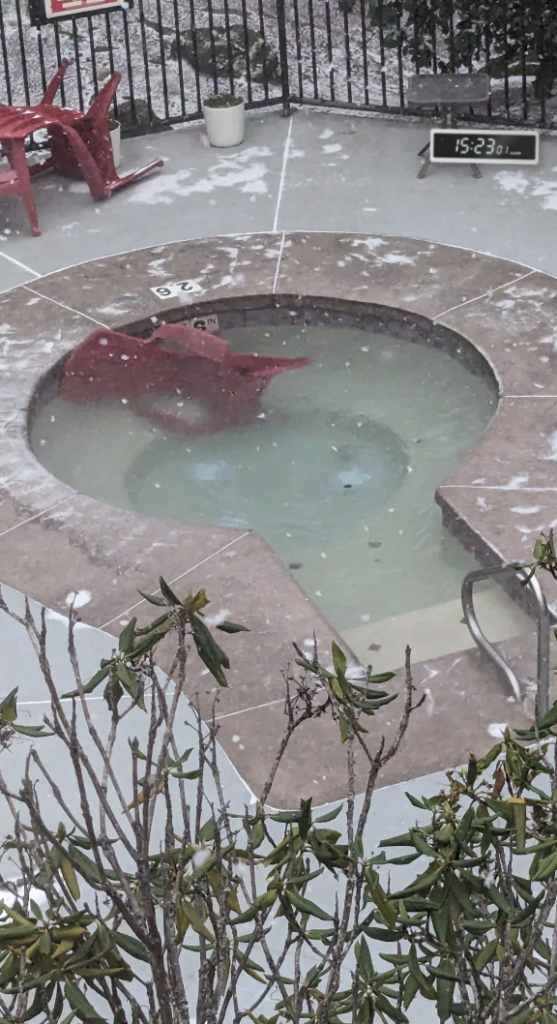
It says 15 h 23 min
